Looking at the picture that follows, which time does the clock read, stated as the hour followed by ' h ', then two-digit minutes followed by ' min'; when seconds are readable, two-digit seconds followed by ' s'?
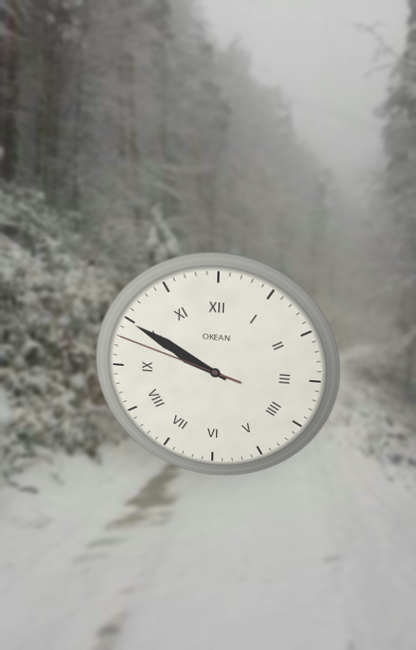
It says 9 h 49 min 48 s
